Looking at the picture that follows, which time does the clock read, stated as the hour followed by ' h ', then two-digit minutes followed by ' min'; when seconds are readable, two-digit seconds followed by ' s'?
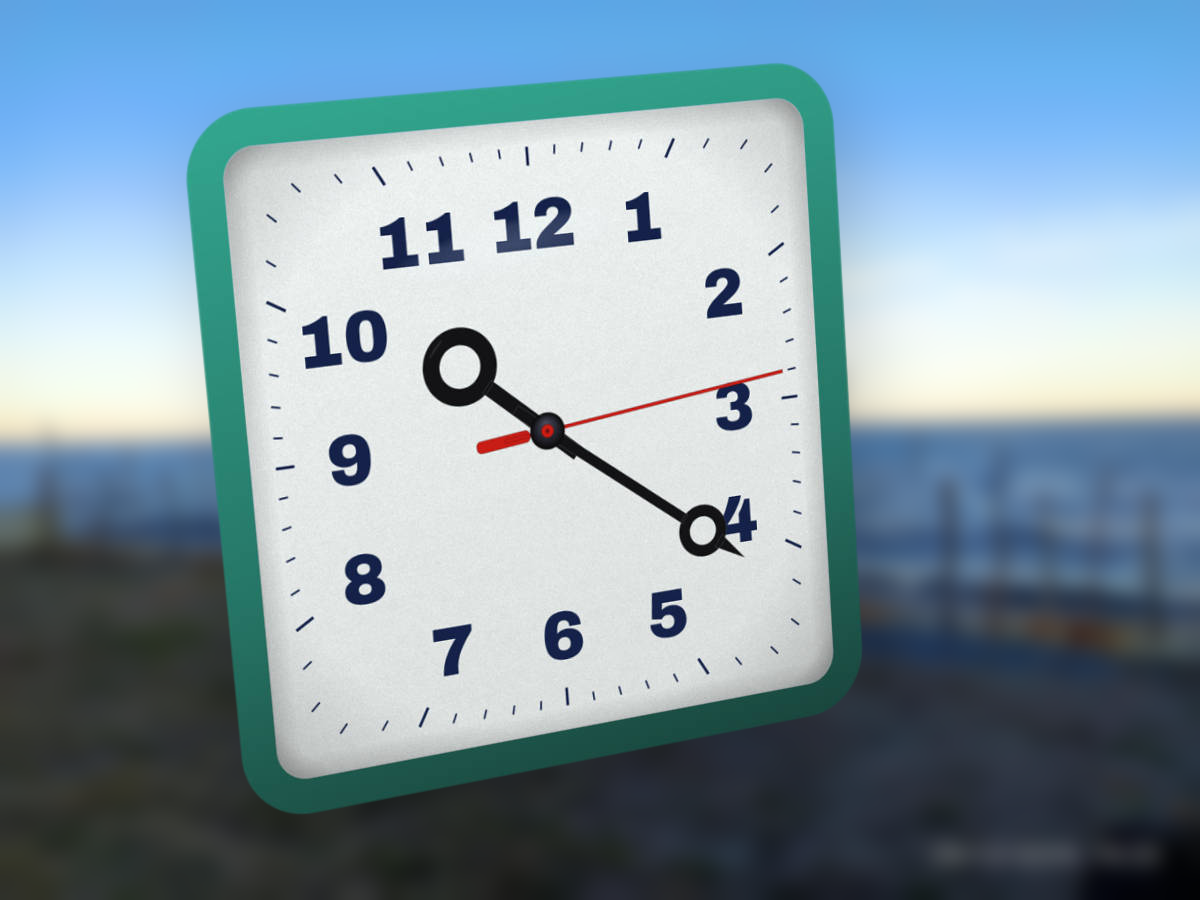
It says 10 h 21 min 14 s
